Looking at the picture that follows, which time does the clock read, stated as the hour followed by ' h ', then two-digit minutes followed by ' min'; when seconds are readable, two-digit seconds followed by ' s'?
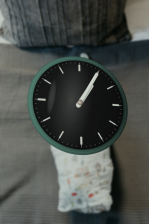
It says 1 h 05 min
